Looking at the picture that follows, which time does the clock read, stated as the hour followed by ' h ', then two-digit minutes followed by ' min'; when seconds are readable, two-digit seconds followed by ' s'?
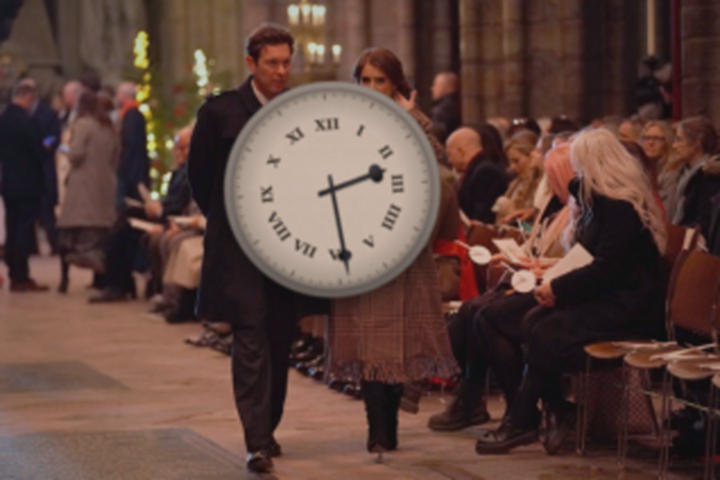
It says 2 h 29 min
